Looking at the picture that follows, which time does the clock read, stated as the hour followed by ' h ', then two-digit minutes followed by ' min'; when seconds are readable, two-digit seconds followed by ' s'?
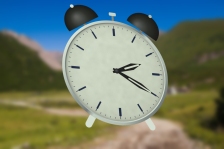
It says 2 h 20 min
